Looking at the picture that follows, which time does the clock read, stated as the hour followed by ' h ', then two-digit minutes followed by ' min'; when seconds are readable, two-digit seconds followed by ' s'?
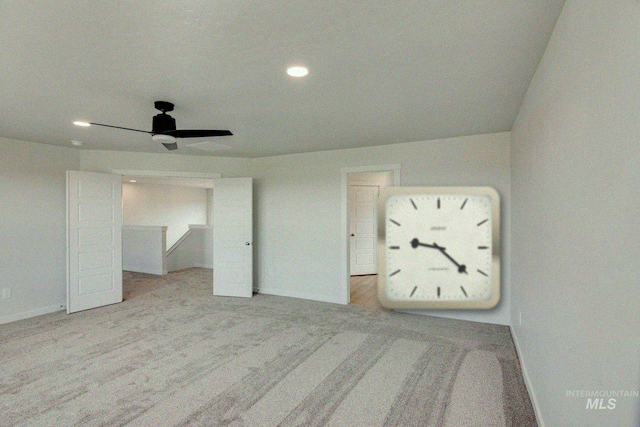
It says 9 h 22 min
